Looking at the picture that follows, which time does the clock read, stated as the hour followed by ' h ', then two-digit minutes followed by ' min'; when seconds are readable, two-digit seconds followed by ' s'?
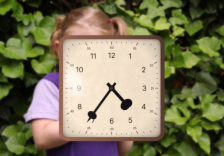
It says 4 h 36 min
